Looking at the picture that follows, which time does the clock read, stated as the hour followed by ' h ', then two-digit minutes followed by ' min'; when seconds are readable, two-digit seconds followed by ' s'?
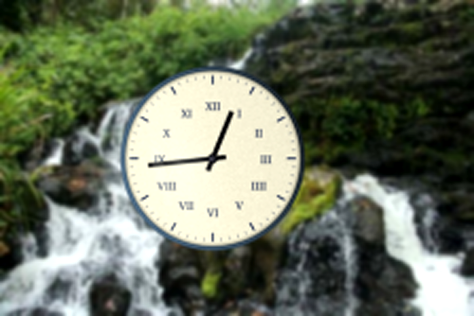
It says 12 h 44 min
